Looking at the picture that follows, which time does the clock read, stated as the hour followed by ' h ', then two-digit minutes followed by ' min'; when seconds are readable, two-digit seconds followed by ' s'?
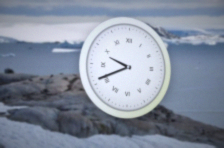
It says 9 h 41 min
